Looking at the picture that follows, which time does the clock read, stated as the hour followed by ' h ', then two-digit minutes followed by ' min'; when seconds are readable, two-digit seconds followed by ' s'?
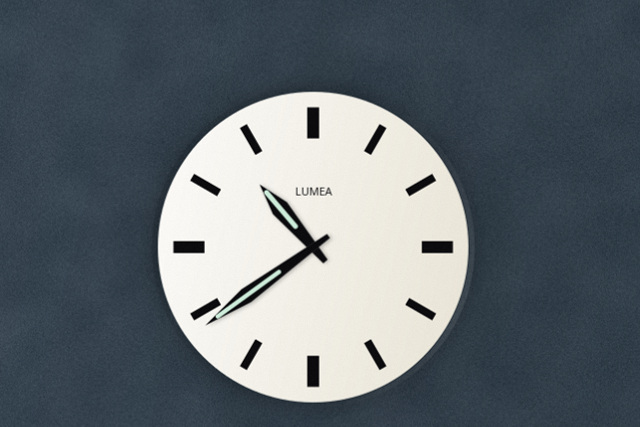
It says 10 h 39 min
